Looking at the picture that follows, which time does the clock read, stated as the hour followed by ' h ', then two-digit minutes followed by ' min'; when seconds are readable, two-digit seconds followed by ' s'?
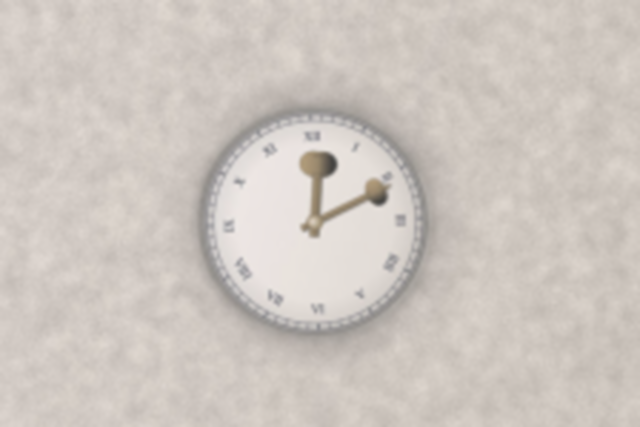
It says 12 h 11 min
